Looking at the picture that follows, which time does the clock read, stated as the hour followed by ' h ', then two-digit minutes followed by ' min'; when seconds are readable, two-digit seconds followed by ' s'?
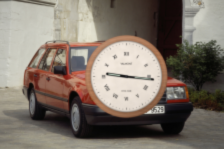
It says 9 h 16 min
